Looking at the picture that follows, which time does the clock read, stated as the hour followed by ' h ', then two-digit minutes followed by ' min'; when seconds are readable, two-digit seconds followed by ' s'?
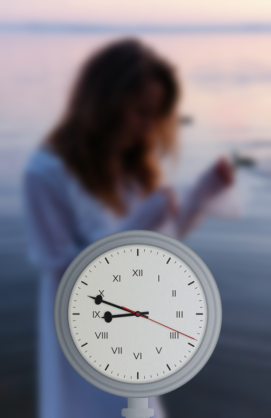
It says 8 h 48 min 19 s
